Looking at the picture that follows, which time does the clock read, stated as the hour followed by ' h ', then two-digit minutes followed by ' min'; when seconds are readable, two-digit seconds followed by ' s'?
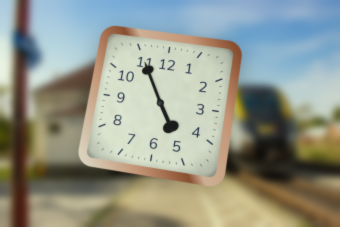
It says 4 h 55 min
